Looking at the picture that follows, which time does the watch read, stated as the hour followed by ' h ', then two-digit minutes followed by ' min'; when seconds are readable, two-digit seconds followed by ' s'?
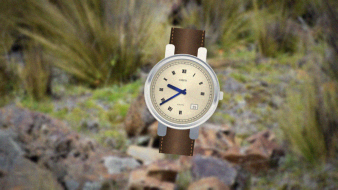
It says 9 h 39 min
